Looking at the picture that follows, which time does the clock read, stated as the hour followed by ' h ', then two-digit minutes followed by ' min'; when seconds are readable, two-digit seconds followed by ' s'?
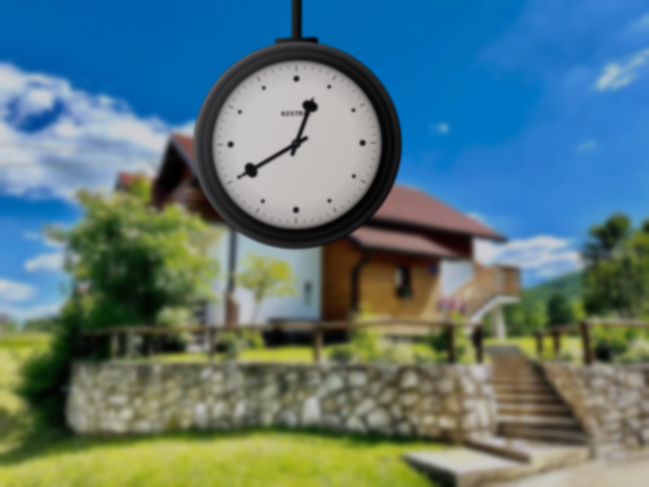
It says 12 h 40 min
